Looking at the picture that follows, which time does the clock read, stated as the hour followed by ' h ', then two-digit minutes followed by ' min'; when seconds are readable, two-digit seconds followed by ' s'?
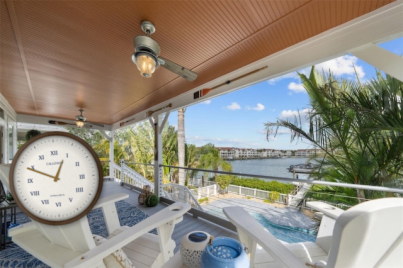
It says 12 h 49 min
